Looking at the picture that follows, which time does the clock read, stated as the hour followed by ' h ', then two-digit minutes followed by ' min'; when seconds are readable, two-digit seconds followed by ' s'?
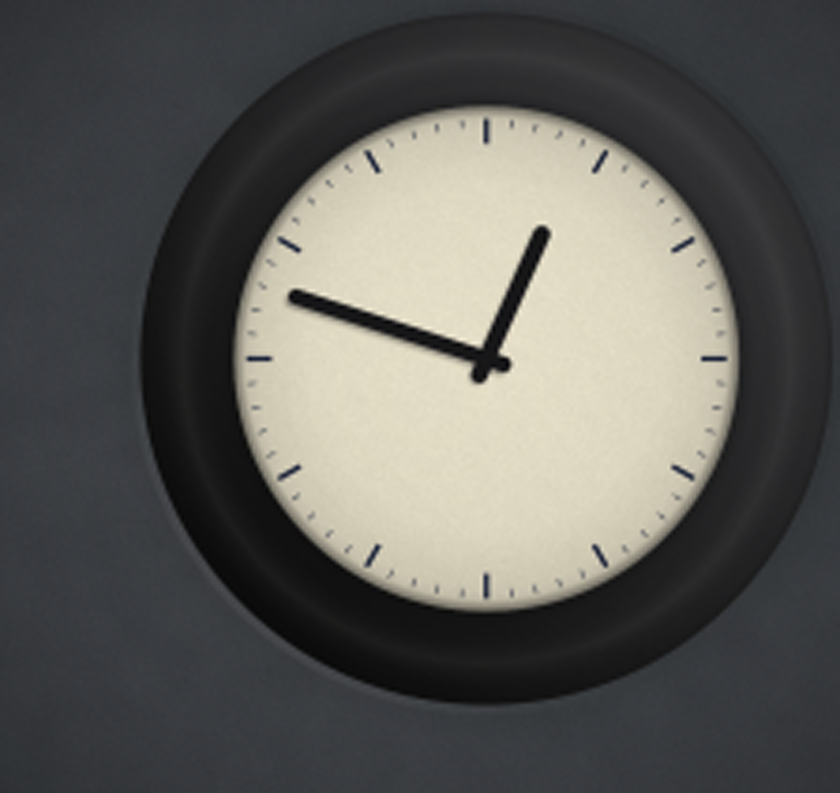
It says 12 h 48 min
